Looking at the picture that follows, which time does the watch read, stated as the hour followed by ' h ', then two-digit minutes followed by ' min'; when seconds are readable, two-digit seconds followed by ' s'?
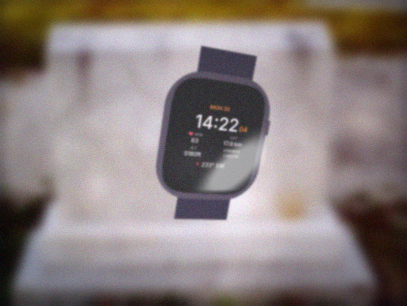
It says 14 h 22 min
